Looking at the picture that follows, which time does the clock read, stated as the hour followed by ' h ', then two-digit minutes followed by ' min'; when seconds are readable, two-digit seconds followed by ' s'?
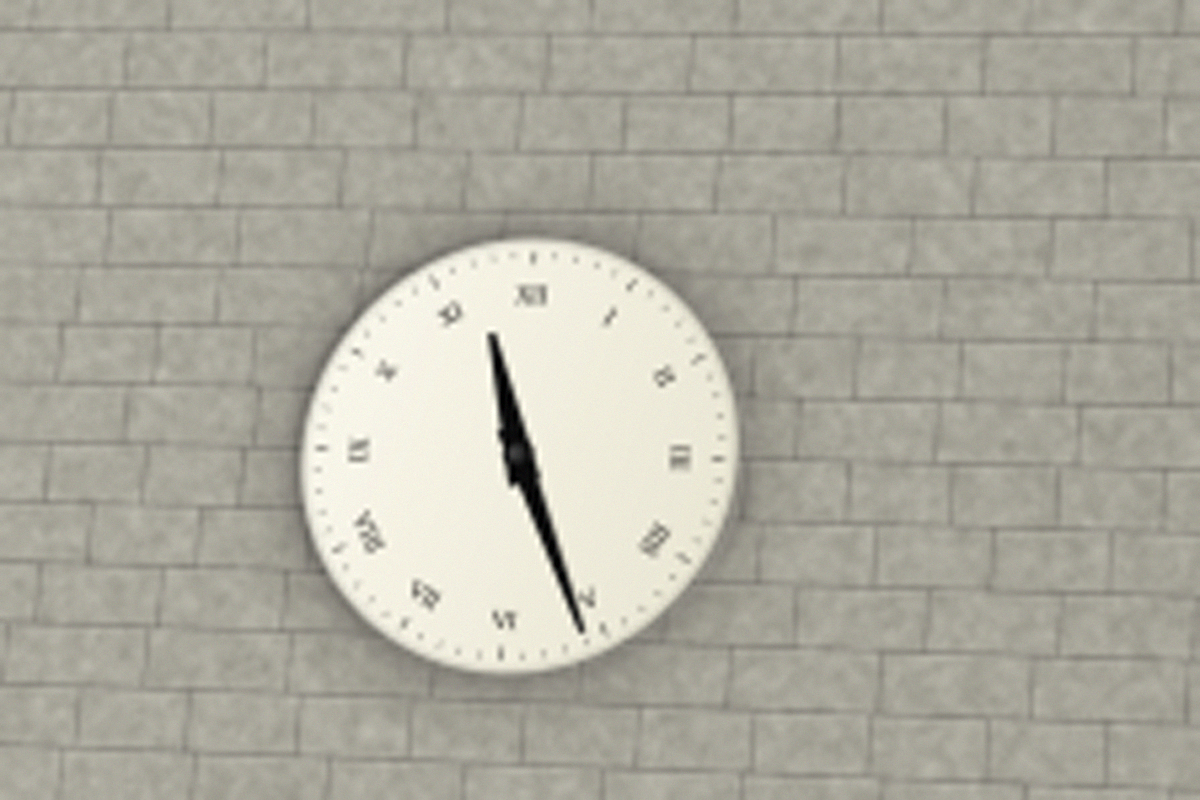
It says 11 h 26 min
